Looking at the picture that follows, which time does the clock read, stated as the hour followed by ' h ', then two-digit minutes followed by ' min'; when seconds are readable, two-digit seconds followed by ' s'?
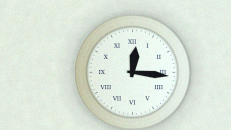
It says 12 h 16 min
